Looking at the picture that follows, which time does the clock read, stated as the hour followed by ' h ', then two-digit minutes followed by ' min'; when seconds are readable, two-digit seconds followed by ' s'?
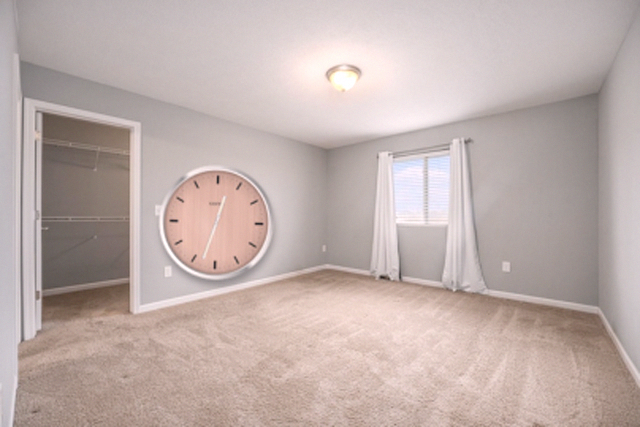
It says 12 h 33 min
